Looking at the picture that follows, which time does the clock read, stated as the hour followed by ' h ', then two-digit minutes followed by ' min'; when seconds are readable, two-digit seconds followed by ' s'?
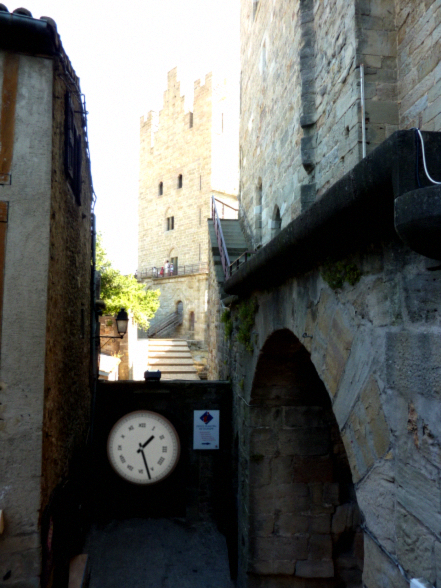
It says 1 h 27 min
